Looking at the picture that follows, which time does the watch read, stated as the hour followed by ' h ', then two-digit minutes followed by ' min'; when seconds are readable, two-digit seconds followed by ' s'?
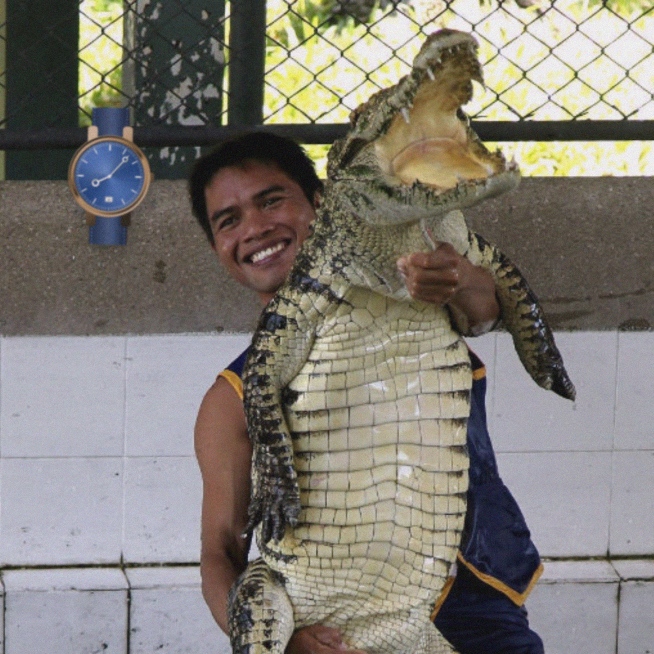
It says 8 h 07 min
